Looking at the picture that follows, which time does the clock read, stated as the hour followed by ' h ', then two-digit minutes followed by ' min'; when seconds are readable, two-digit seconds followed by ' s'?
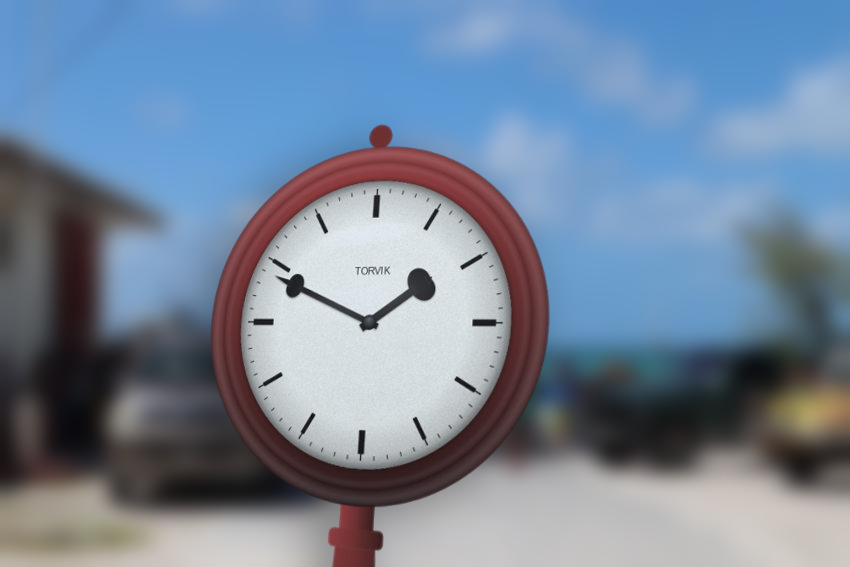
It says 1 h 49 min
